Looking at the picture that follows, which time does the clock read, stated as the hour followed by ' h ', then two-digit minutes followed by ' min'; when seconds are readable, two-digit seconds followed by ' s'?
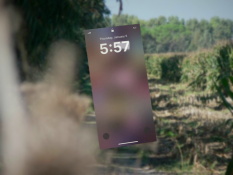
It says 5 h 57 min
